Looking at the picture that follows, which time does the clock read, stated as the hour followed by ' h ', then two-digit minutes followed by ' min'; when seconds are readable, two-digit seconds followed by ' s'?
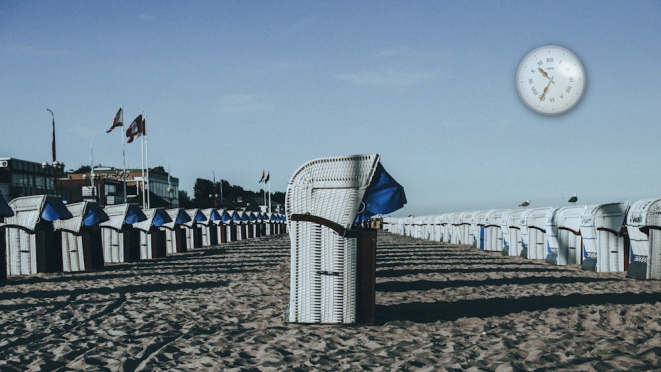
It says 10 h 35 min
